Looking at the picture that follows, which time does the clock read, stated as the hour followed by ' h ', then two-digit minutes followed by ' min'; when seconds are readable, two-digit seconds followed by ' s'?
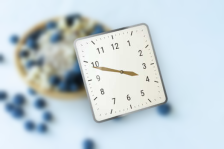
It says 3 h 49 min
